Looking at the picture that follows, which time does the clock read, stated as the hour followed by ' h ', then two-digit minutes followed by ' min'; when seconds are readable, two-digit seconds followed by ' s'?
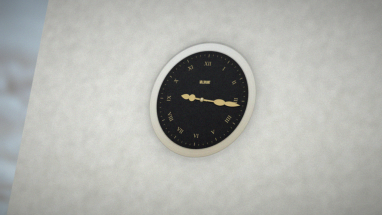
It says 9 h 16 min
